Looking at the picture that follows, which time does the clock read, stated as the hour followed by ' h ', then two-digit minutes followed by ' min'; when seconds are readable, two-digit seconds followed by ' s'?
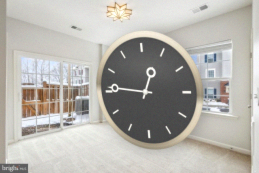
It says 12 h 46 min
